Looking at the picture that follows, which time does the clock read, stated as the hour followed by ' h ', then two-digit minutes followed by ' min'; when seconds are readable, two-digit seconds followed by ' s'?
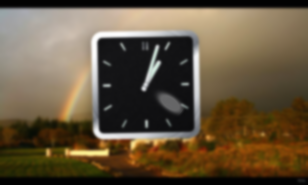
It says 1 h 03 min
